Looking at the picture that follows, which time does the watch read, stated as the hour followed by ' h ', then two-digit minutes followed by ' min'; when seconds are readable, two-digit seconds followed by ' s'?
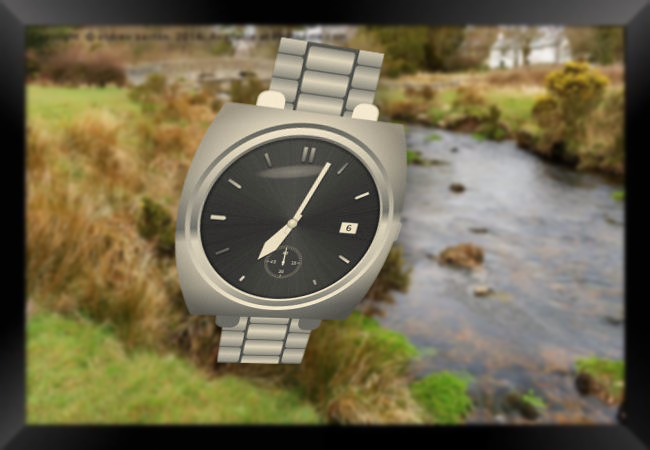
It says 7 h 03 min
